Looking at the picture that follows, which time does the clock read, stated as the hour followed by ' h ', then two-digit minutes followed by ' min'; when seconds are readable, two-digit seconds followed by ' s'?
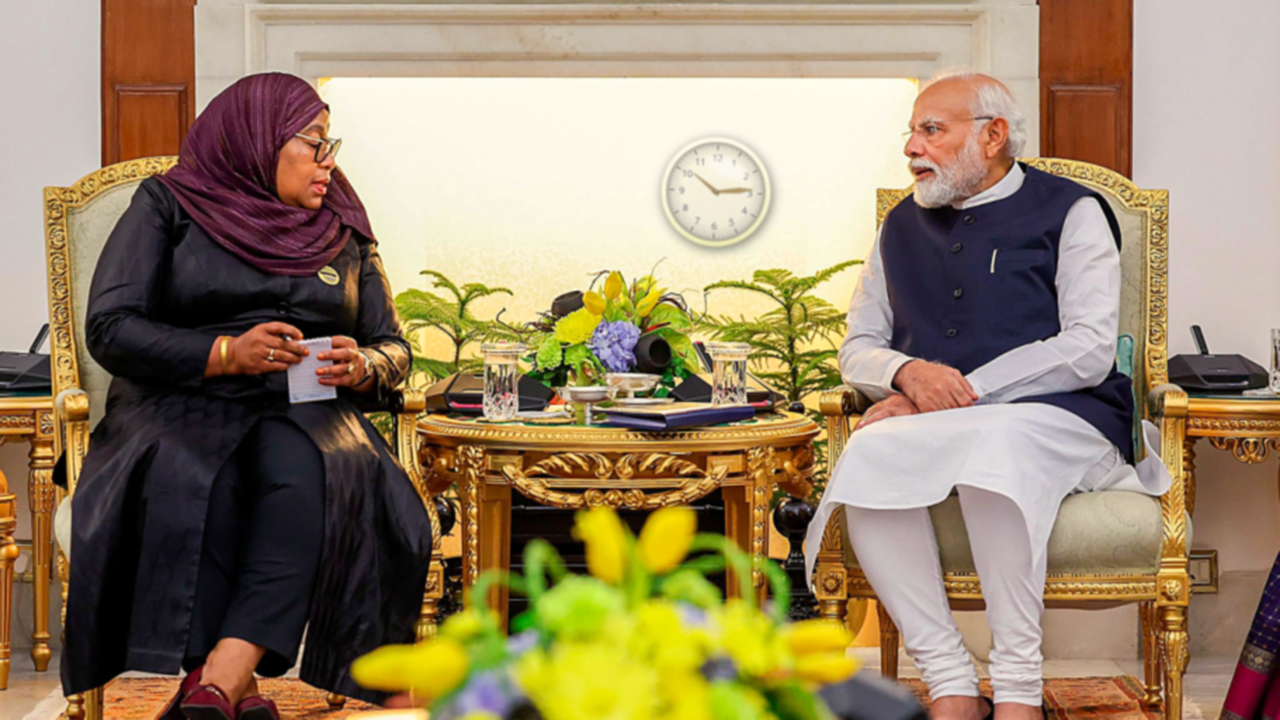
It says 10 h 14 min
